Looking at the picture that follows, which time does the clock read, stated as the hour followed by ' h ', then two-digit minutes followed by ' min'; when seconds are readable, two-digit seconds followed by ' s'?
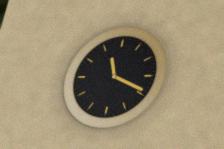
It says 11 h 19 min
